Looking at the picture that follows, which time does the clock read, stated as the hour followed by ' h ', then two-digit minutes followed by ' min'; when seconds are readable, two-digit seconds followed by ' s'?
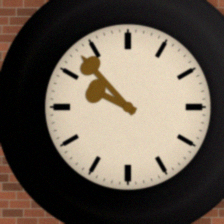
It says 9 h 53 min
